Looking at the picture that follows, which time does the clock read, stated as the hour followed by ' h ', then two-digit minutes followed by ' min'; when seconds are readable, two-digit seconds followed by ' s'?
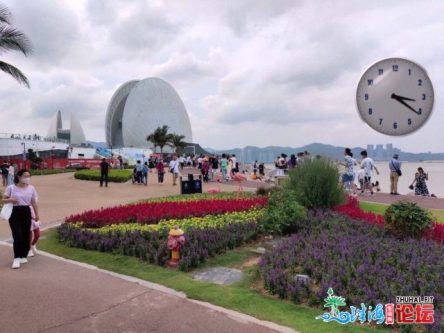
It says 3 h 21 min
